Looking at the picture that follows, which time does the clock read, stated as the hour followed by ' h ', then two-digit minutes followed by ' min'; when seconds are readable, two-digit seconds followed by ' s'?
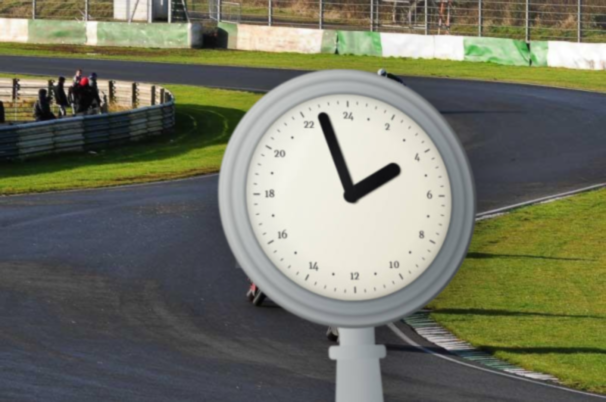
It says 3 h 57 min
